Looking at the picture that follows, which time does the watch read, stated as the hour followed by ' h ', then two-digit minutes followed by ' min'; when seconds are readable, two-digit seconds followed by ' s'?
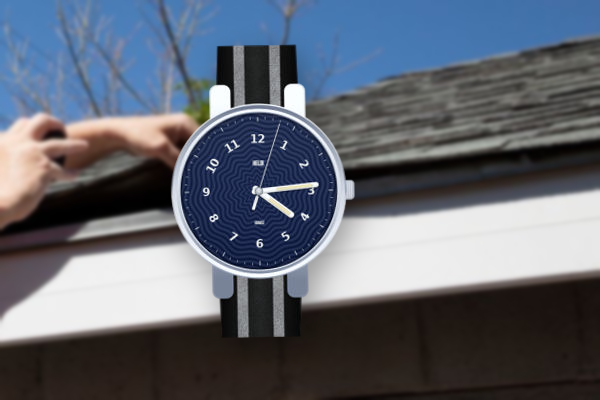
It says 4 h 14 min 03 s
